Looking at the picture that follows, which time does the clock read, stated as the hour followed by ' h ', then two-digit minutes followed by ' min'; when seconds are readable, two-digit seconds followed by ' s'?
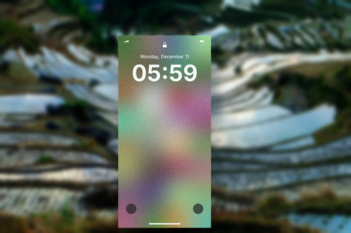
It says 5 h 59 min
